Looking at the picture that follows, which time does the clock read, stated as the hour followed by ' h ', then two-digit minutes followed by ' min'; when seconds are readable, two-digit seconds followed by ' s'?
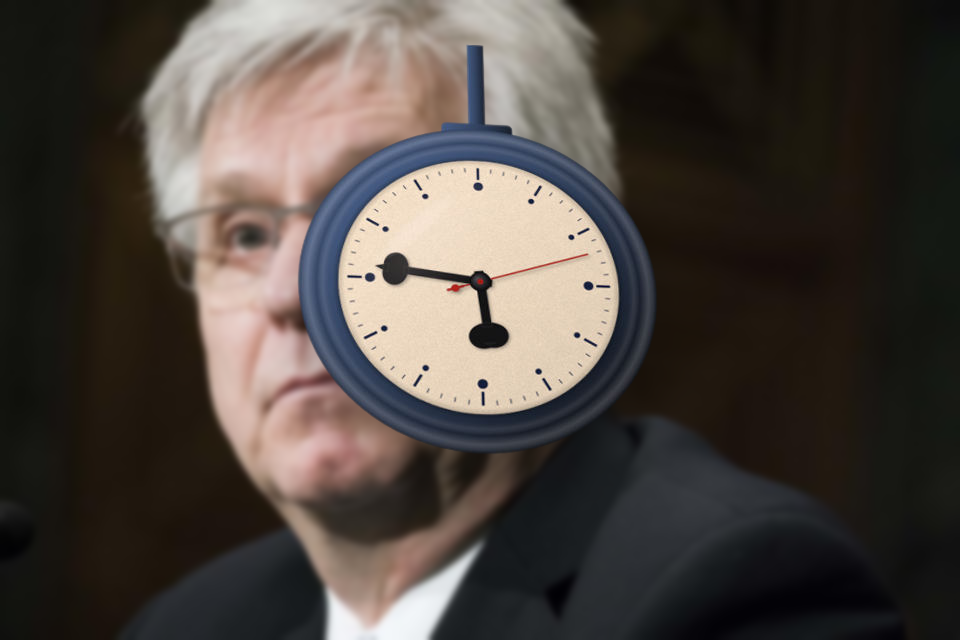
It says 5 h 46 min 12 s
